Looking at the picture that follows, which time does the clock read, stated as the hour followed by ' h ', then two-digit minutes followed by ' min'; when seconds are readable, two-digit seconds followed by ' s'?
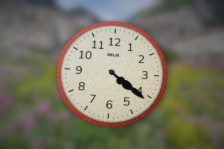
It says 4 h 21 min
